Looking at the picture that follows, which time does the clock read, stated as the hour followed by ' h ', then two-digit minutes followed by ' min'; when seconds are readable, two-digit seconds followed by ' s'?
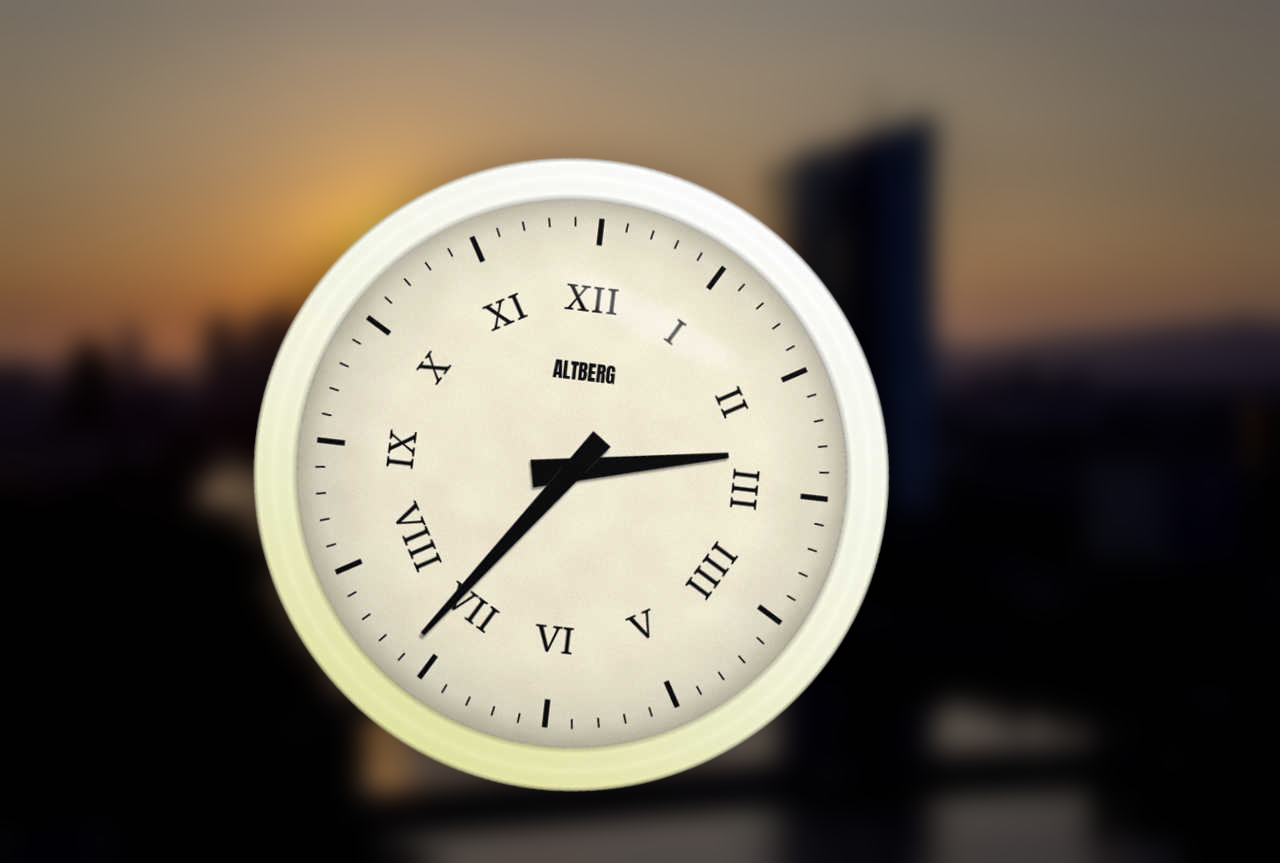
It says 2 h 36 min
